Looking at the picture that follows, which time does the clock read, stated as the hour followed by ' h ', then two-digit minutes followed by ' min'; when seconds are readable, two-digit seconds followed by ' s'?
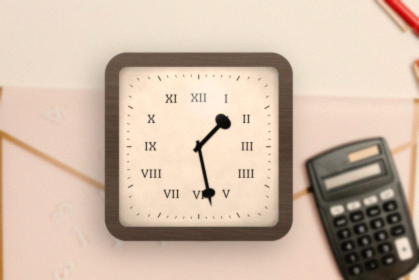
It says 1 h 28 min
